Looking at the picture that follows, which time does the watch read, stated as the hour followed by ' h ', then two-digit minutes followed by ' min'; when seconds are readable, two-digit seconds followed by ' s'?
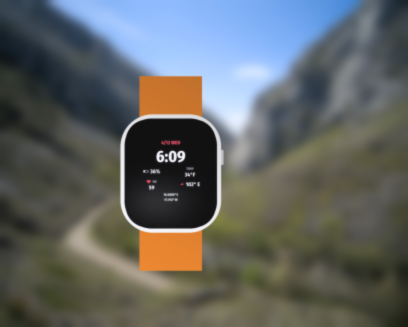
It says 6 h 09 min
